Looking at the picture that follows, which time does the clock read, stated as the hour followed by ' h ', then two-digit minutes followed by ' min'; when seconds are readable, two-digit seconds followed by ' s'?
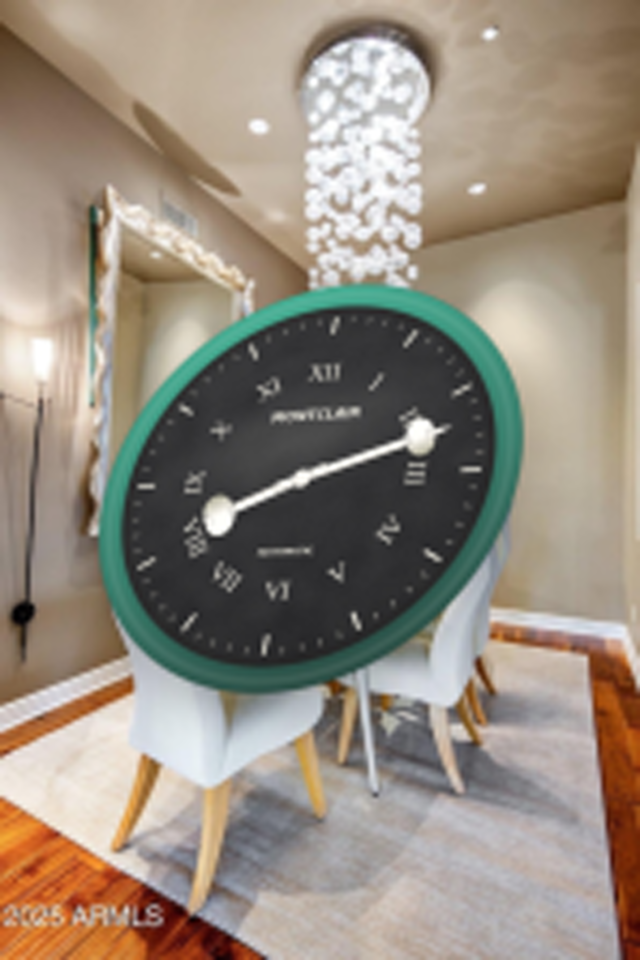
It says 8 h 12 min
